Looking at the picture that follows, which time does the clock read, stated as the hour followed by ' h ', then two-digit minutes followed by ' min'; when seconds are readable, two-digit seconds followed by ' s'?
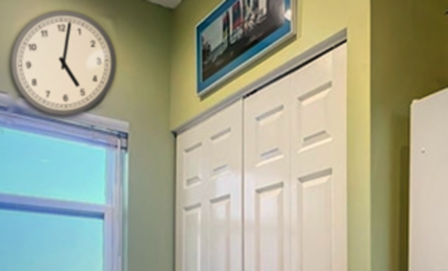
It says 5 h 02 min
